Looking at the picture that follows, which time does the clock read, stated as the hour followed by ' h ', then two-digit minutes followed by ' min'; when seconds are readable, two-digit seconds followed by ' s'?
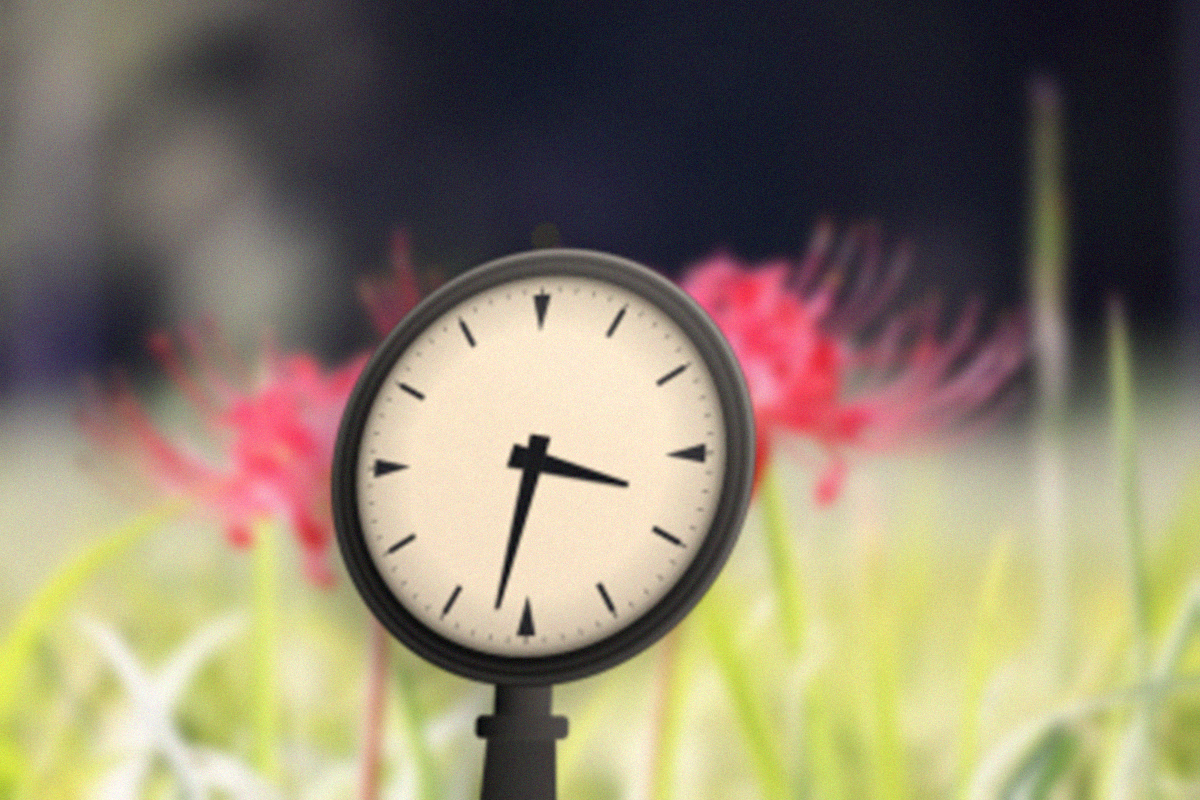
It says 3 h 32 min
